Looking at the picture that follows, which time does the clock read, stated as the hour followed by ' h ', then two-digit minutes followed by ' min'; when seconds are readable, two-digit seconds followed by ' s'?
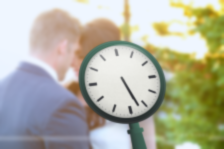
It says 5 h 27 min
